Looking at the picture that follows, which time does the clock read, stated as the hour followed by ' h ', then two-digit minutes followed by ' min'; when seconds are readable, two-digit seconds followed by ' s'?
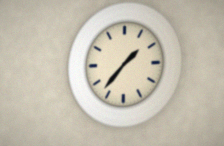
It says 1 h 37 min
